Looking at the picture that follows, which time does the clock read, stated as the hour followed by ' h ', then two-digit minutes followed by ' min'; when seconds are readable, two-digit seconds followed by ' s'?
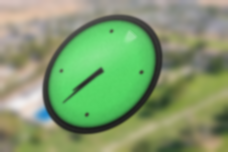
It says 7 h 37 min
